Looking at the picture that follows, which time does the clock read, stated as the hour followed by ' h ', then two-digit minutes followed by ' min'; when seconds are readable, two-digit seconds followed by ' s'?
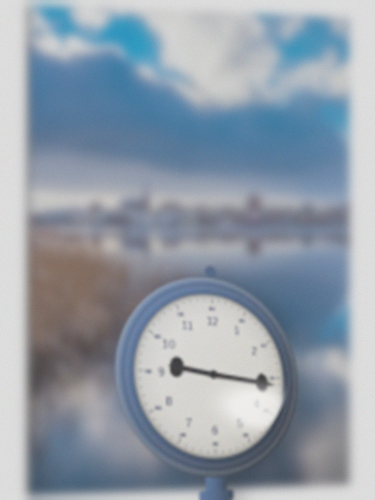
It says 9 h 16 min
